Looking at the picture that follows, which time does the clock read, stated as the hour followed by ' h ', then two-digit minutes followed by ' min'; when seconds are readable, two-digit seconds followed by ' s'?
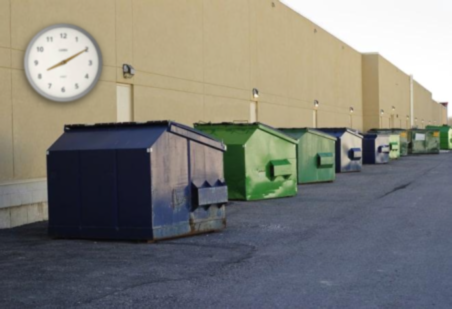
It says 8 h 10 min
